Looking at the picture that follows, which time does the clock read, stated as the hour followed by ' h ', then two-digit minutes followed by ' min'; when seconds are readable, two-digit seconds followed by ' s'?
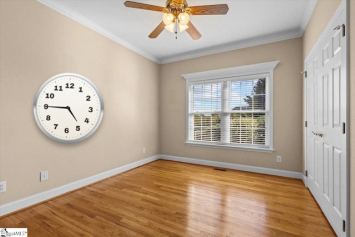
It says 4 h 45 min
